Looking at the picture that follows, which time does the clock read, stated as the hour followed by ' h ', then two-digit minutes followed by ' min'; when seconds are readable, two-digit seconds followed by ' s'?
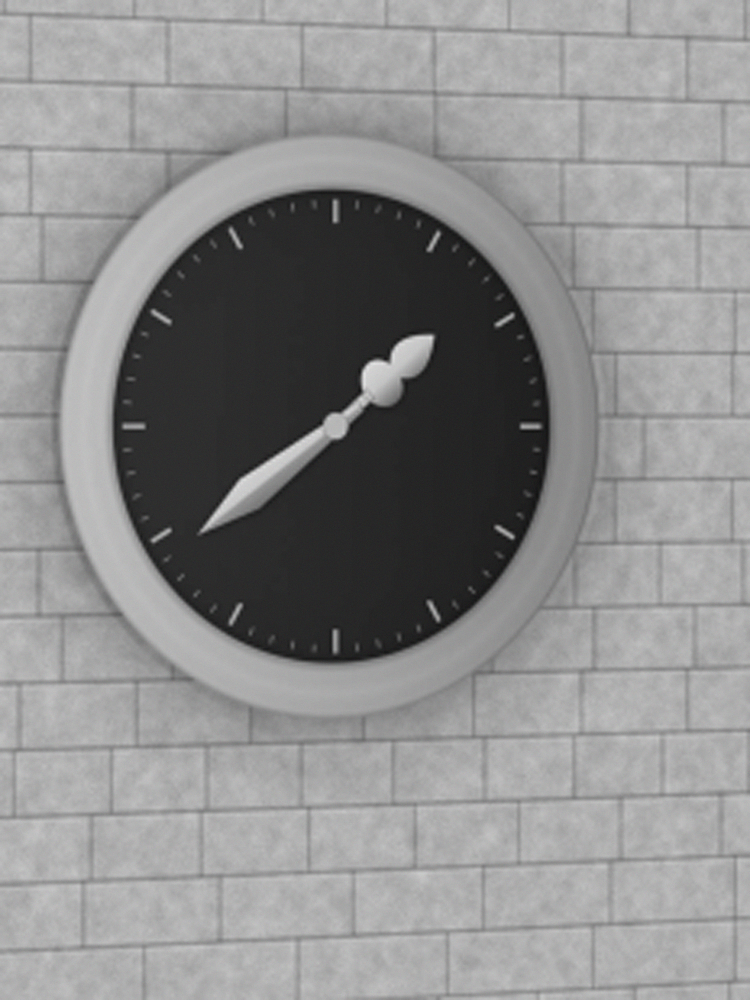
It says 1 h 39 min
